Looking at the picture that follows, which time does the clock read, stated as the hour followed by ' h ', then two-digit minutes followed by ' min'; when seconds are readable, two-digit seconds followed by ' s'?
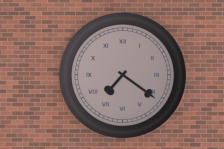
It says 7 h 21 min
